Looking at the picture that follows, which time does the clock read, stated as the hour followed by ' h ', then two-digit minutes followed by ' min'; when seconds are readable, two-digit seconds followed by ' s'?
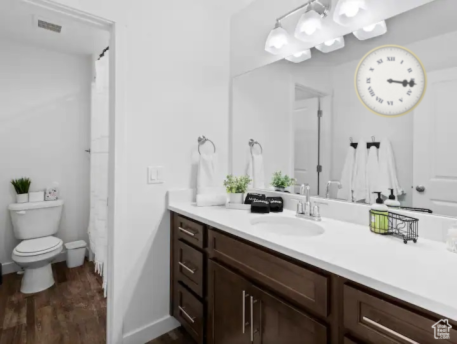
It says 3 h 16 min
